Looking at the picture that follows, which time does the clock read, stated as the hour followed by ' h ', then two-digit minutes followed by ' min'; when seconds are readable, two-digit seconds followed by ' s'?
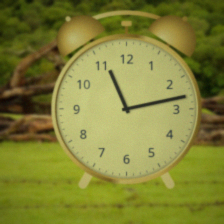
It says 11 h 13 min
